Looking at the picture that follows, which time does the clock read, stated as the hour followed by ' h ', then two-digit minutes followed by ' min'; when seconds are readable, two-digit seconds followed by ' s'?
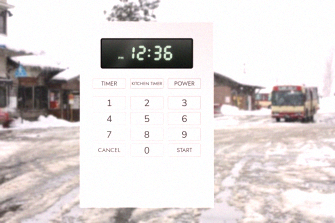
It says 12 h 36 min
